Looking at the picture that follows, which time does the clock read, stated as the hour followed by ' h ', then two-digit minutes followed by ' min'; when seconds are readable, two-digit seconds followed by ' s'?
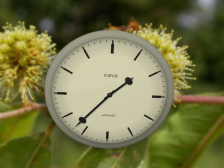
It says 1 h 37 min
